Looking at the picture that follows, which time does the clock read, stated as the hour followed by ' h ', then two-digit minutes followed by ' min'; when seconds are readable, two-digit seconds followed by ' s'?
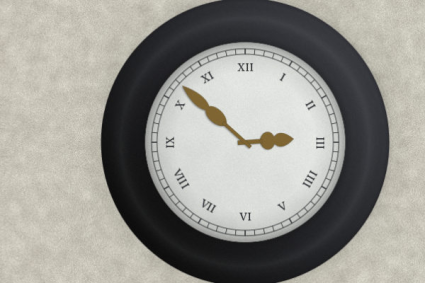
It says 2 h 52 min
